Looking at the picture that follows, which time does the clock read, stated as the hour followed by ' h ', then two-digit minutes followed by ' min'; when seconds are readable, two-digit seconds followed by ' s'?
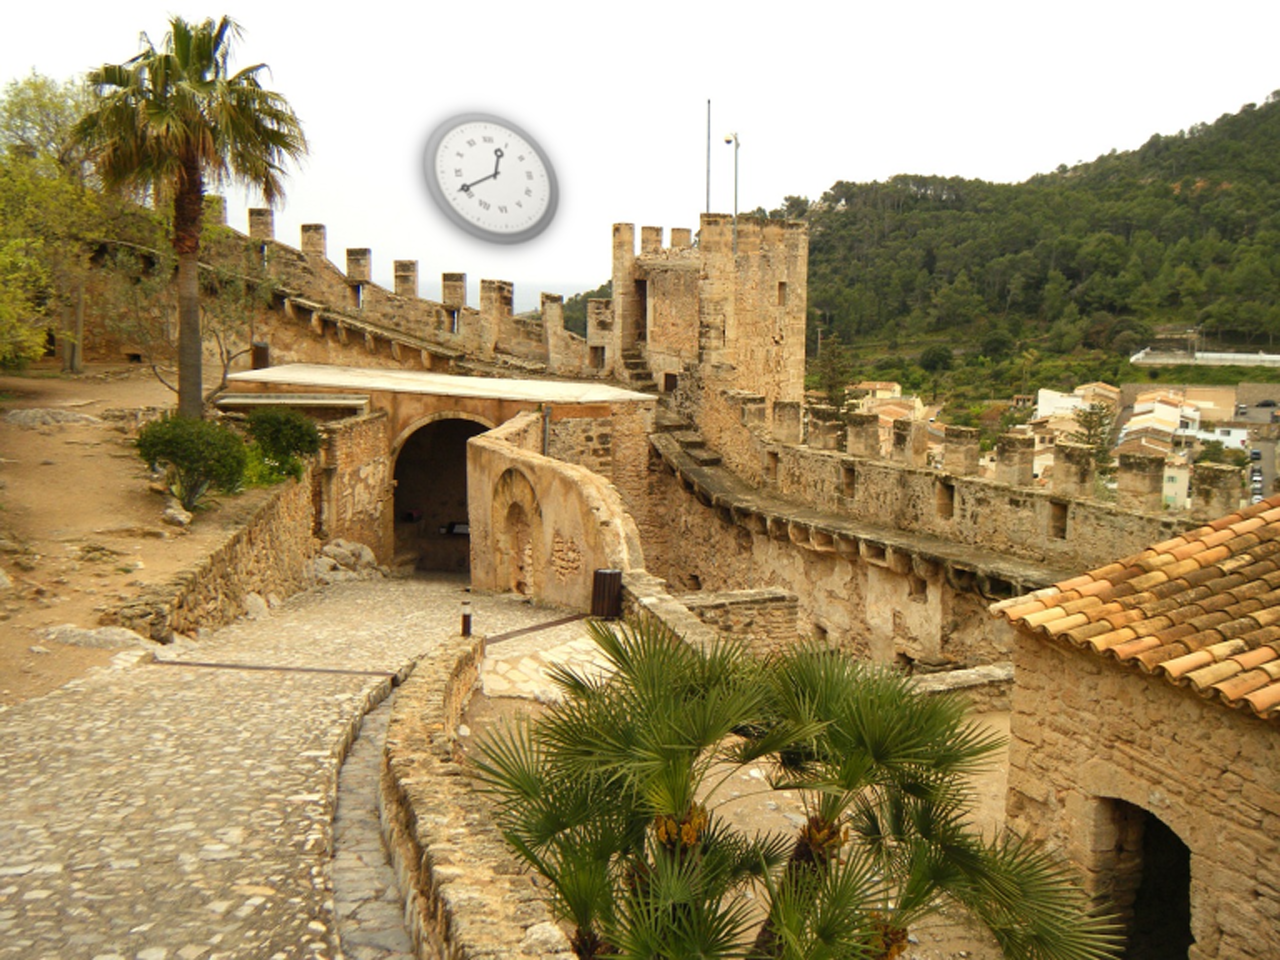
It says 12 h 41 min
